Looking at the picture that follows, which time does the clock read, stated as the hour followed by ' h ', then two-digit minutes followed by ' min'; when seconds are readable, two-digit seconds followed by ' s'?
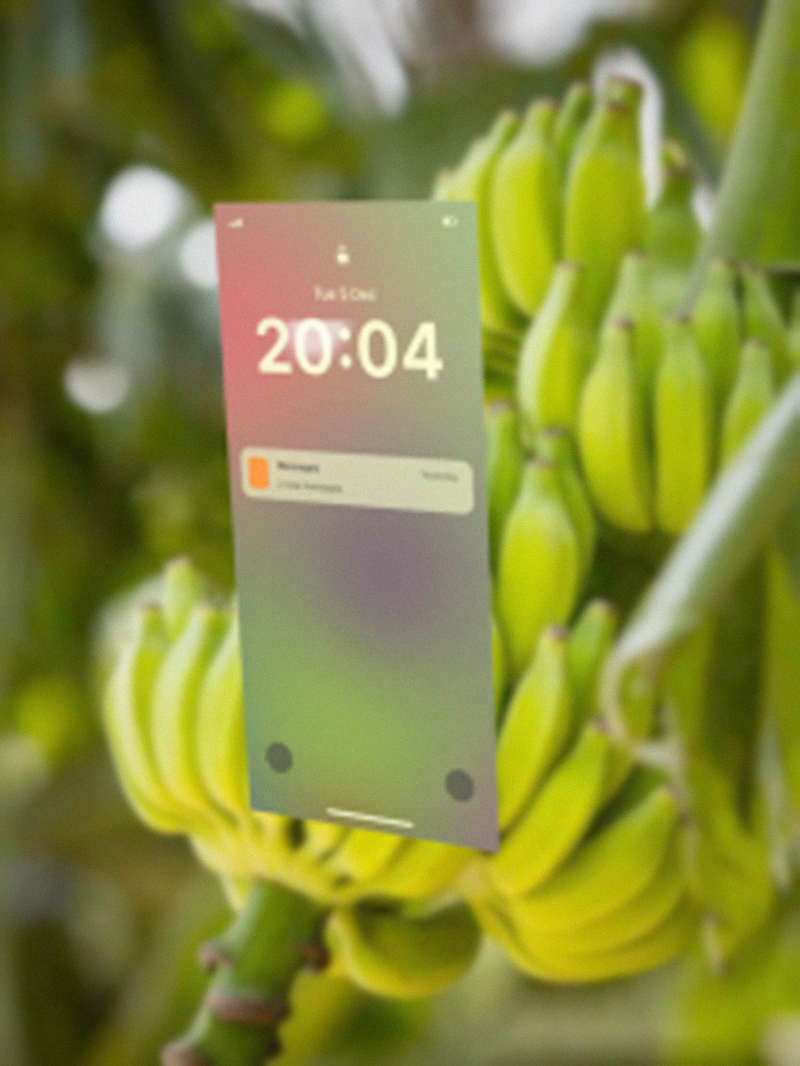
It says 20 h 04 min
